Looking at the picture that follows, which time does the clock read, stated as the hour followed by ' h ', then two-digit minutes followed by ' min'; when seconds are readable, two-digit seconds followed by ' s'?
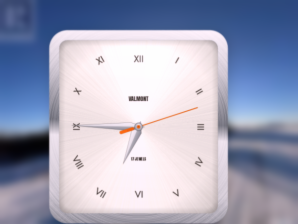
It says 6 h 45 min 12 s
